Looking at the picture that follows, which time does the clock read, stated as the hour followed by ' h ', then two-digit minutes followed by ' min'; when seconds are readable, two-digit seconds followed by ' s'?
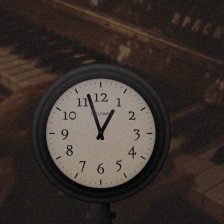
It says 12 h 57 min
